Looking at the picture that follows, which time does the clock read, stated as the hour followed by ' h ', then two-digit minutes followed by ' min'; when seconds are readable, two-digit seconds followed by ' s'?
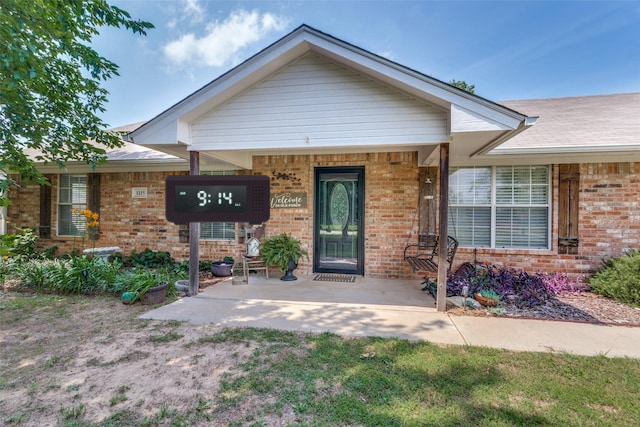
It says 9 h 14 min
